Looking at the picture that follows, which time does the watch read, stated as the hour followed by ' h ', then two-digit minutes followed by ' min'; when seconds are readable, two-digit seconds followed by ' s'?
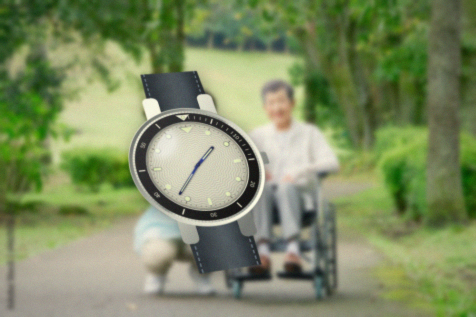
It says 1 h 37 min
